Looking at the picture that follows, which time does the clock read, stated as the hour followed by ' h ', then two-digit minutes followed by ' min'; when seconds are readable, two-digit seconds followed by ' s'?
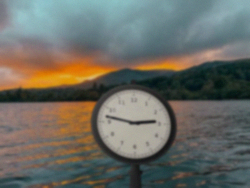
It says 2 h 47 min
